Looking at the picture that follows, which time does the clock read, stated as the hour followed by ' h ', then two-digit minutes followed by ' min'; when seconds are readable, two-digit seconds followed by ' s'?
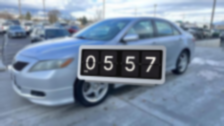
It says 5 h 57 min
